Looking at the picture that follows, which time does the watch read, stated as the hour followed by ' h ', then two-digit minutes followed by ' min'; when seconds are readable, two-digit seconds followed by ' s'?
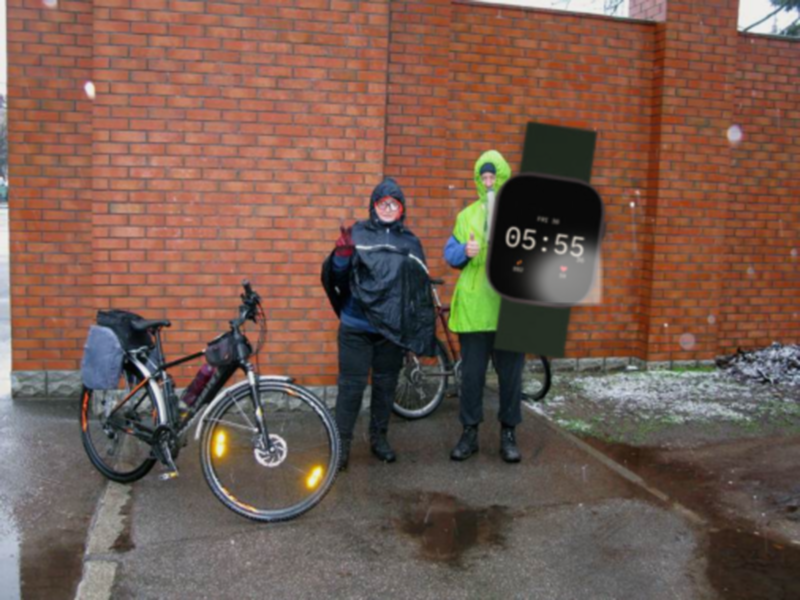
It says 5 h 55 min
